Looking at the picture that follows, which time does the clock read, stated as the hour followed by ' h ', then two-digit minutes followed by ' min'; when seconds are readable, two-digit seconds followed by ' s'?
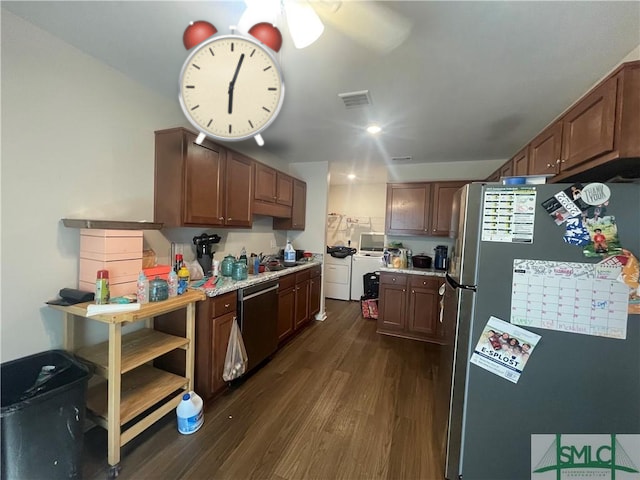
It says 6 h 03 min
